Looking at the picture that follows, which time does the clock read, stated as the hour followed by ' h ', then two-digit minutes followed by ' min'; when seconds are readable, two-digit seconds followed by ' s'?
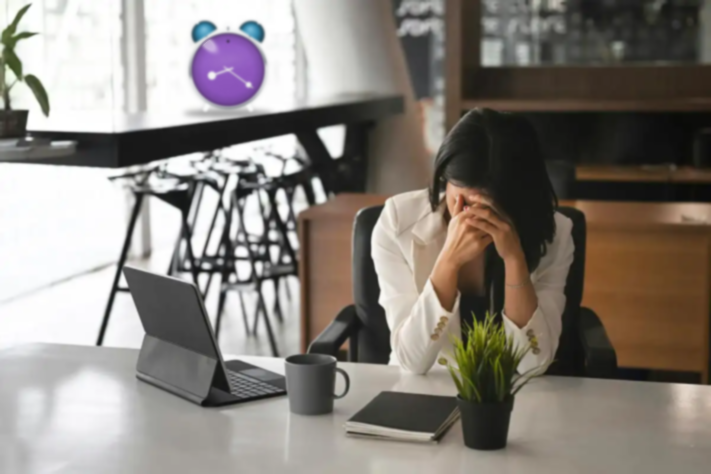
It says 8 h 21 min
